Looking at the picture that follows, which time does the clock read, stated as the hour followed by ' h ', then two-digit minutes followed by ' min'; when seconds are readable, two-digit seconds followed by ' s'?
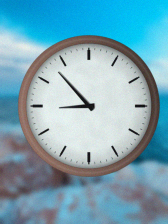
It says 8 h 53 min
